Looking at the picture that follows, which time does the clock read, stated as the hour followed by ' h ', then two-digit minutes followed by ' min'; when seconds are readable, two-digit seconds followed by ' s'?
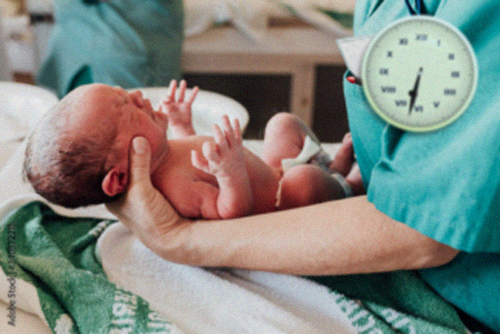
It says 6 h 32 min
